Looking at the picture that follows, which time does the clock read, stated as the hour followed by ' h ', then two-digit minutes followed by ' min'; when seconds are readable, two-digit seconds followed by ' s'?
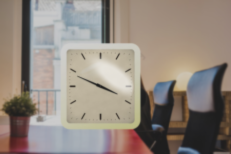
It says 3 h 49 min
